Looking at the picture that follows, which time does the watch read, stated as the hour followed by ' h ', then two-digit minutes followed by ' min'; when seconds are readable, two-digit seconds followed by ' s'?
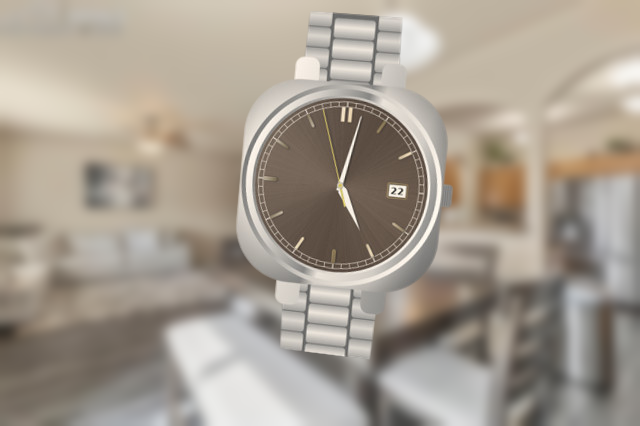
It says 5 h 01 min 57 s
